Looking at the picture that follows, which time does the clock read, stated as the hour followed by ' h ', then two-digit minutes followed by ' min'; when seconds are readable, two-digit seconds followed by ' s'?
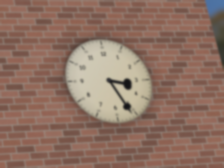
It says 3 h 26 min
